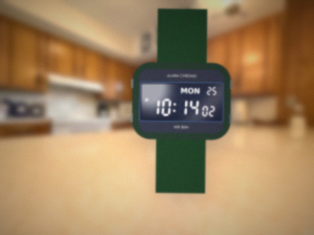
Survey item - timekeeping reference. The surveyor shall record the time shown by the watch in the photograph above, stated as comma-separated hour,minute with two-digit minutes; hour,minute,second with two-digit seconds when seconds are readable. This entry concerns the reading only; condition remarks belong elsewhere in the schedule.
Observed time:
10,14,02
